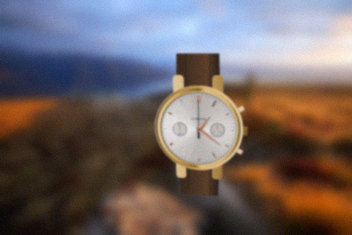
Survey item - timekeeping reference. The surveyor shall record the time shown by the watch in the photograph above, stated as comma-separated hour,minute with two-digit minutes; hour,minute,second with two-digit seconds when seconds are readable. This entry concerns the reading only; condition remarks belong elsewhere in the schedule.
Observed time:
1,21
